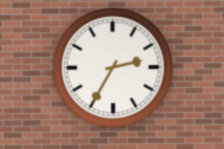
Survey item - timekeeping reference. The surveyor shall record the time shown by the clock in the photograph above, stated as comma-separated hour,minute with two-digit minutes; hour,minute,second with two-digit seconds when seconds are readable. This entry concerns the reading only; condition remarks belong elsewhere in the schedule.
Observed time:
2,35
